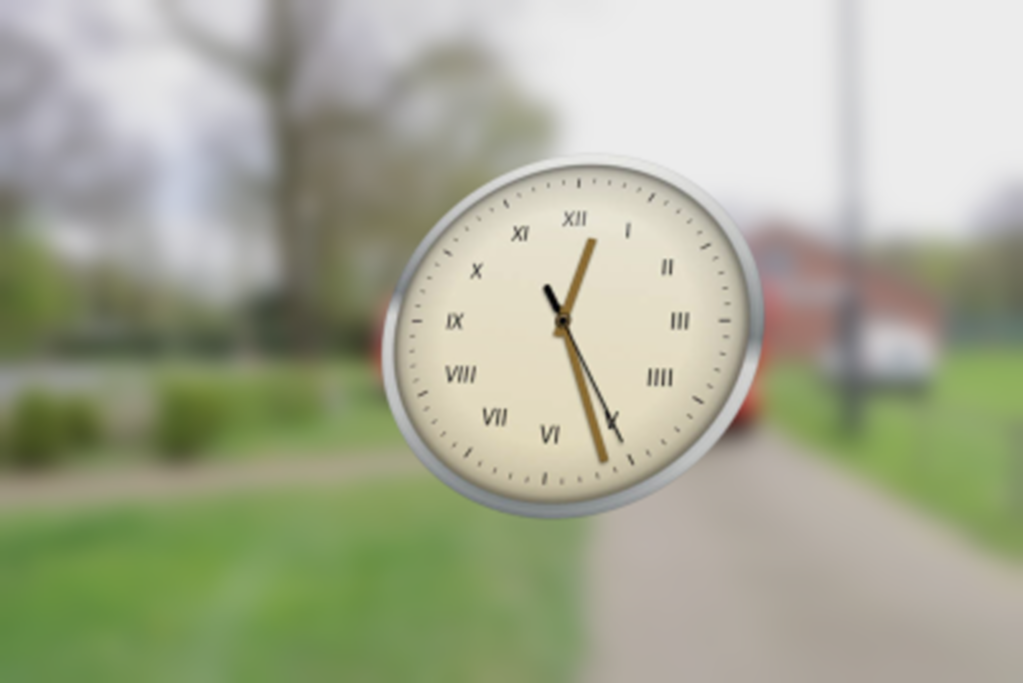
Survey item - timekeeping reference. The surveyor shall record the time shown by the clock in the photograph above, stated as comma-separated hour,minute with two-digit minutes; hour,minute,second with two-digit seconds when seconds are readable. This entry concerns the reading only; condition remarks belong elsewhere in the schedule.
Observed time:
12,26,25
